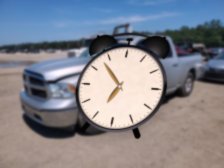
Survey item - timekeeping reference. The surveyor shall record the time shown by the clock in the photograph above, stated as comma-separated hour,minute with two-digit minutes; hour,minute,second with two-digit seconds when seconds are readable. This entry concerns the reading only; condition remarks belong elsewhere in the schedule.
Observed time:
6,53
